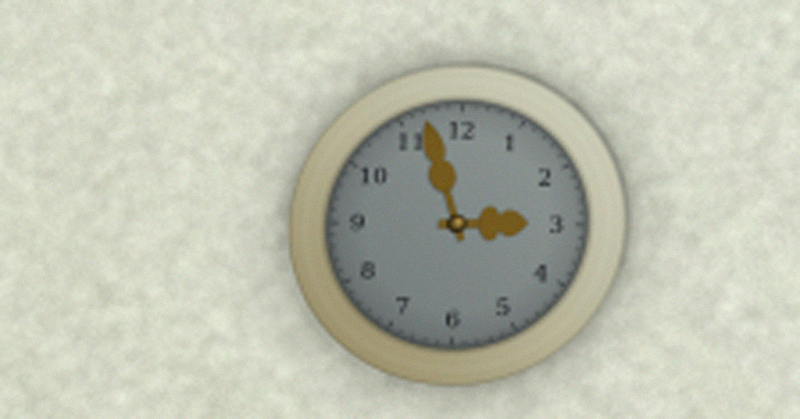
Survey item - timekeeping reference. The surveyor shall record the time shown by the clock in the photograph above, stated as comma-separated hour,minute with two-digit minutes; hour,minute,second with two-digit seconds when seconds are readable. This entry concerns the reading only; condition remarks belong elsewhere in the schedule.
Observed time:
2,57
